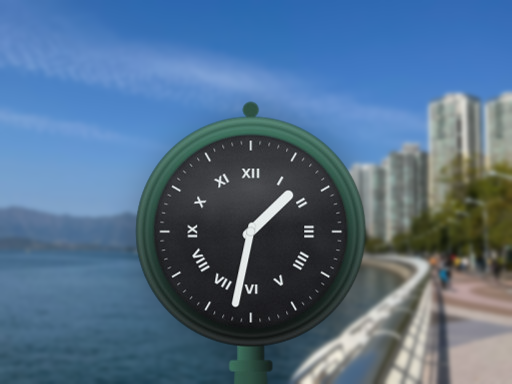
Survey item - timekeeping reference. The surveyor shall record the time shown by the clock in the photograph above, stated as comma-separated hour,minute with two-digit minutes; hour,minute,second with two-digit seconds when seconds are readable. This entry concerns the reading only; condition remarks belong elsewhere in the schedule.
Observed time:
1,32
